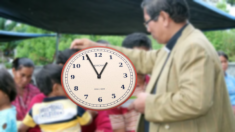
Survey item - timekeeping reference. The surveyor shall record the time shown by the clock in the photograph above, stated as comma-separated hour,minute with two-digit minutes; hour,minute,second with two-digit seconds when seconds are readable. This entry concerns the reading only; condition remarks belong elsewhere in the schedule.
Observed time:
12,56
